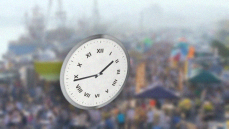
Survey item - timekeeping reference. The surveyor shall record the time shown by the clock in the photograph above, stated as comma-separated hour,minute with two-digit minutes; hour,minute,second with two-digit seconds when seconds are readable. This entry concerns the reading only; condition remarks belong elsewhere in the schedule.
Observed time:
1,44
